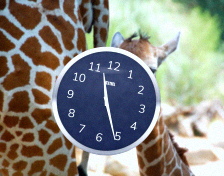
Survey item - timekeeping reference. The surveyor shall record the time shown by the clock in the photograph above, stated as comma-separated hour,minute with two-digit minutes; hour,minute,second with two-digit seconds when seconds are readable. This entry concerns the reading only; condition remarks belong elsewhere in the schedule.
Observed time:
11,26
